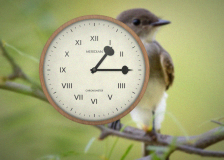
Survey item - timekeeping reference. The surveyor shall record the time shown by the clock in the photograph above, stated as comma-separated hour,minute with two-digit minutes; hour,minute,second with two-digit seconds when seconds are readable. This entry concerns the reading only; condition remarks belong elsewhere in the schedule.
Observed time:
1,15
